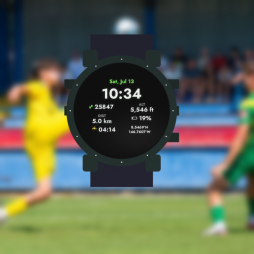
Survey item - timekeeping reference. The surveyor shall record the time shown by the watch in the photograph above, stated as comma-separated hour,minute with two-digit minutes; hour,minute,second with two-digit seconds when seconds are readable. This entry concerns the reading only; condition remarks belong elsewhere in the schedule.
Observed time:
10,34
